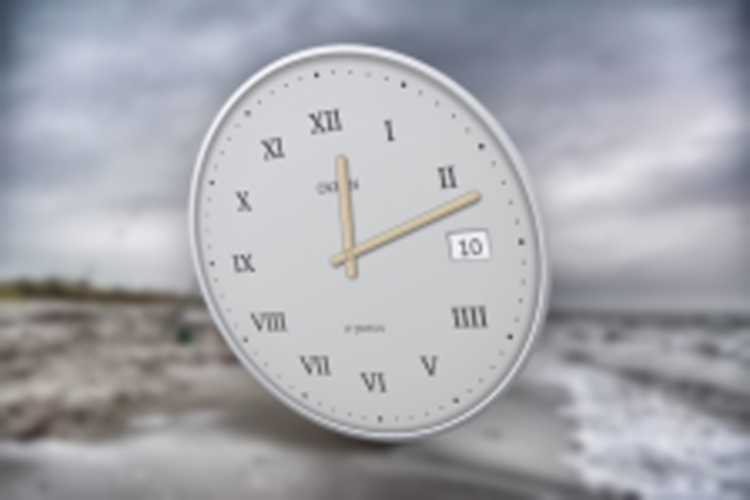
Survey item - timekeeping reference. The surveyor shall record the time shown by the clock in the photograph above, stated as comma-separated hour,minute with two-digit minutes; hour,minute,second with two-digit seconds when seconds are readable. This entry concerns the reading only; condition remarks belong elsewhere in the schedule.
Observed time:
12,12
